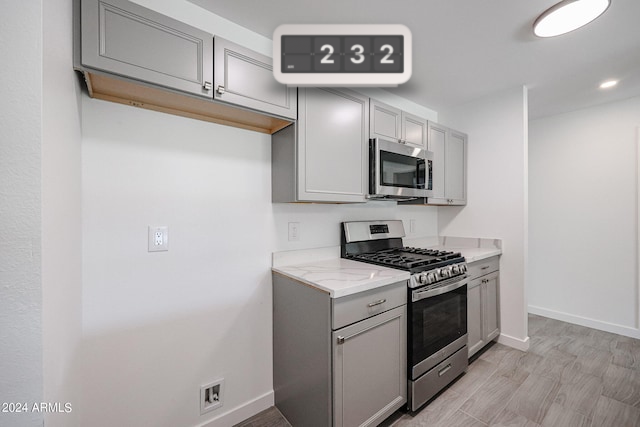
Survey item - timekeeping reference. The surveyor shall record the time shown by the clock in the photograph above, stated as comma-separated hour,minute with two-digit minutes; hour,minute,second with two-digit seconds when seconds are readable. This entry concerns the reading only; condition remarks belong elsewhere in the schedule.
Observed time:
2,32
